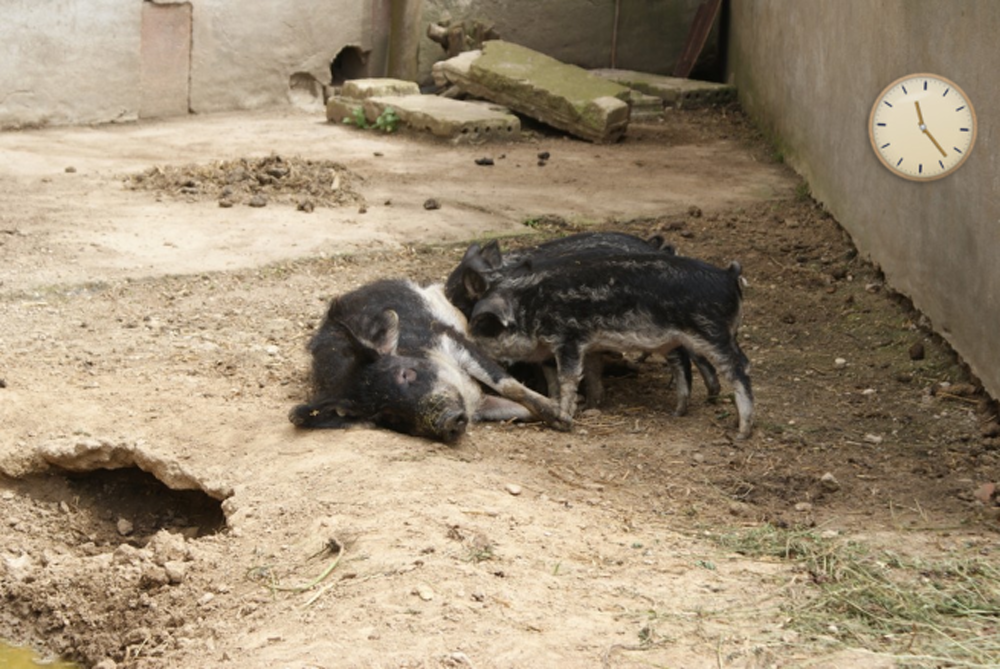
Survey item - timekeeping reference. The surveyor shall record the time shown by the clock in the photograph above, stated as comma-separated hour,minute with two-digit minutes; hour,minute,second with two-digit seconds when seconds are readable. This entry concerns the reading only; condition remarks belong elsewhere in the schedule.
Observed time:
11,23
